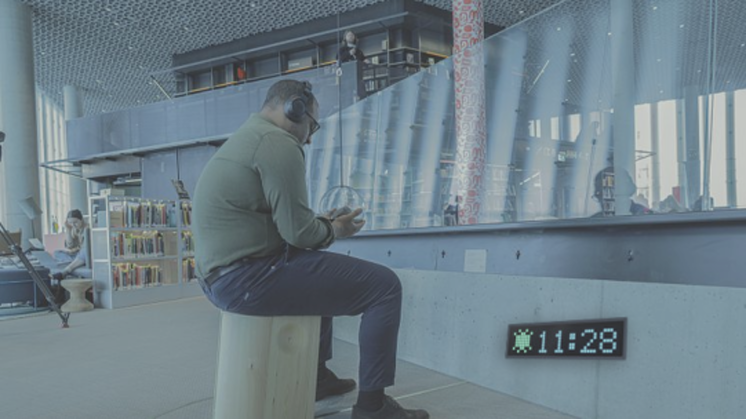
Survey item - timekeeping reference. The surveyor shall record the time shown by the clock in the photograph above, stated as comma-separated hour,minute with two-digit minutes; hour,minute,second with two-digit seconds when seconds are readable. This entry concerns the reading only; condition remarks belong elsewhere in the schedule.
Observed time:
11,28
